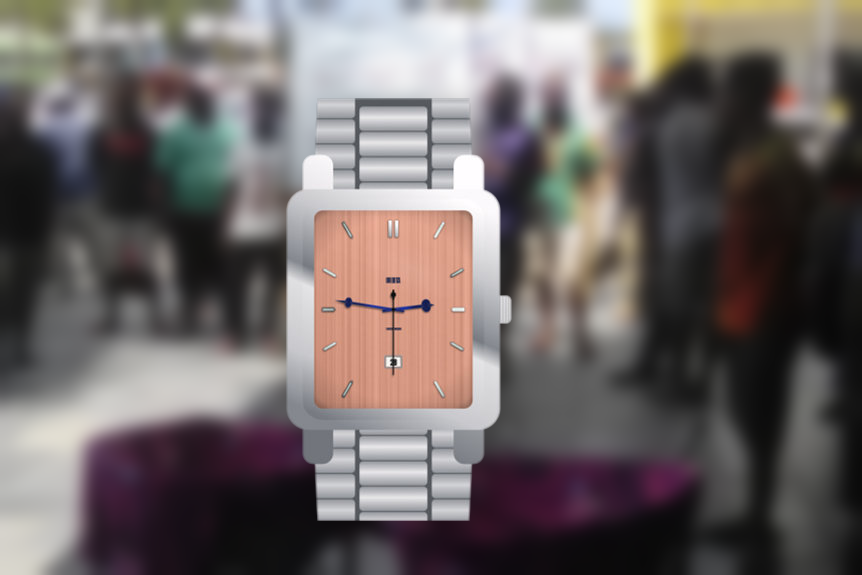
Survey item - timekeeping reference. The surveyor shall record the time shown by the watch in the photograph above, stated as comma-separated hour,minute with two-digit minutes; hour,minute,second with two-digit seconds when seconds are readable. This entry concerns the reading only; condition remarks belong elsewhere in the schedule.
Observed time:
2,46,30
